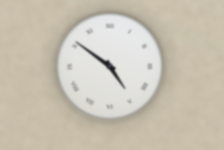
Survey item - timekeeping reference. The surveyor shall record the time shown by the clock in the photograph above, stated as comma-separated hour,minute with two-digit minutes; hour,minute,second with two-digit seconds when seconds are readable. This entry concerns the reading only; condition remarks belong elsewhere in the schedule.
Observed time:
4,51
